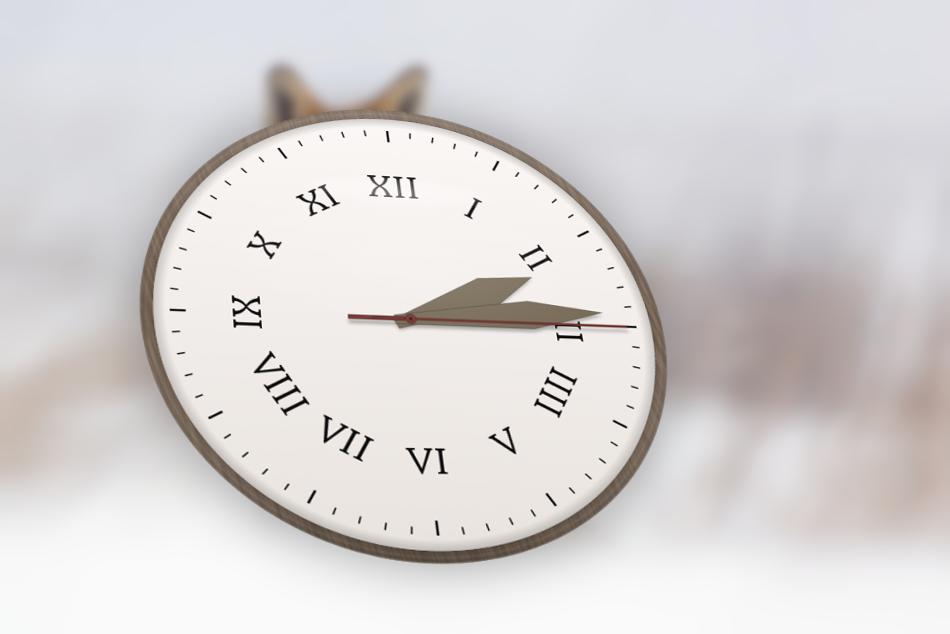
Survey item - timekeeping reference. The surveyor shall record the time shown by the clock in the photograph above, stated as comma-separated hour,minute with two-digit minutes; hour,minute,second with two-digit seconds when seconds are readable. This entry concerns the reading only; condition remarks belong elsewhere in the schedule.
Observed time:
2,14,15
